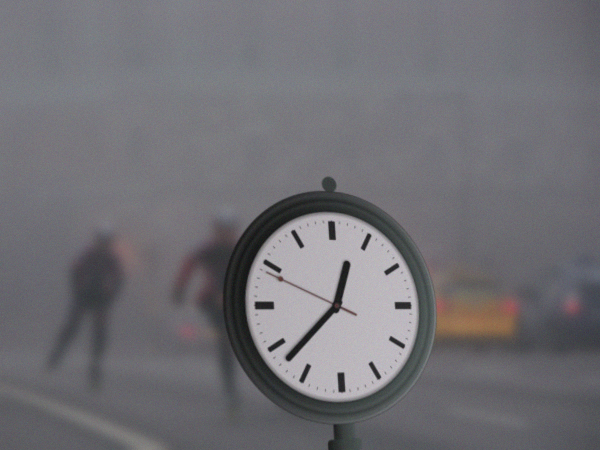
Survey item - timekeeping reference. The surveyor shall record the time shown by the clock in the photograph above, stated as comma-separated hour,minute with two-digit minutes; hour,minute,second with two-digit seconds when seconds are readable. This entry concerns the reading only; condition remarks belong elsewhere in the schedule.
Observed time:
12,37,49
